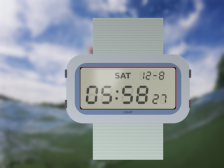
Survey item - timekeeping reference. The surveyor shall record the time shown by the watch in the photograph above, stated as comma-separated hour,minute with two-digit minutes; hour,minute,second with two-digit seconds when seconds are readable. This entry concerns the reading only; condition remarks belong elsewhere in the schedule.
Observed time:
5,58,27
